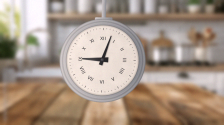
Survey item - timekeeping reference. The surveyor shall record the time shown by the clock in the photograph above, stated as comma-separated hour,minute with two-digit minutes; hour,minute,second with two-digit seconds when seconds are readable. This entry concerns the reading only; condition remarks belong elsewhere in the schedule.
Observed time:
9,03
